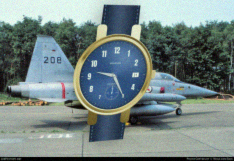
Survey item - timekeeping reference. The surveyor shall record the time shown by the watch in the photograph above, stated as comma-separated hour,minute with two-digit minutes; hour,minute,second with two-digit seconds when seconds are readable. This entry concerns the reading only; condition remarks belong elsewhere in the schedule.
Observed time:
9,25
